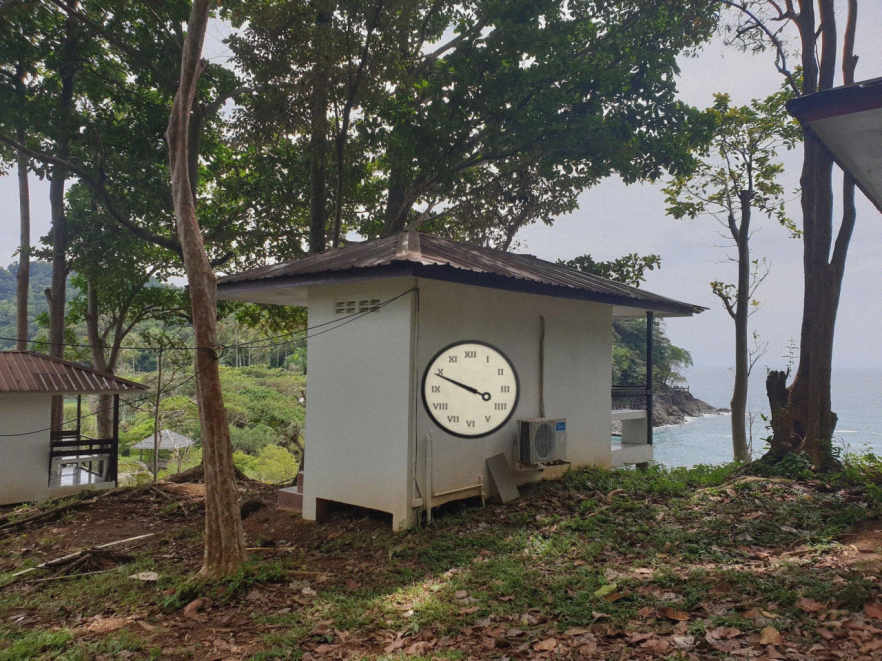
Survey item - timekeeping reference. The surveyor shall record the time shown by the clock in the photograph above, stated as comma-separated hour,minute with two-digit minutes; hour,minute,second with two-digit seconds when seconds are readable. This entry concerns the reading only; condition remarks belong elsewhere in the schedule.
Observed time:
3,49
